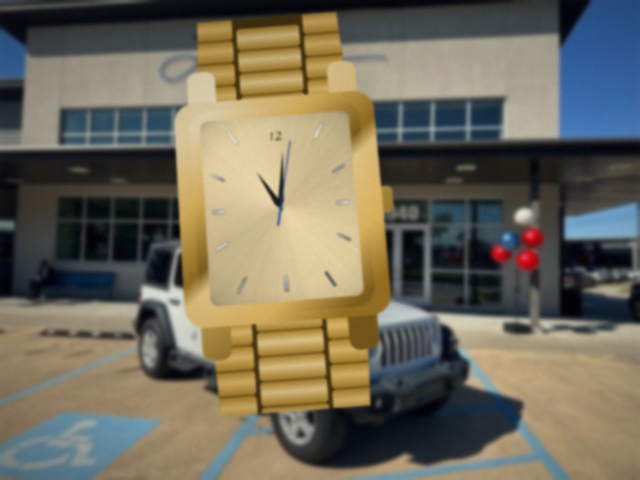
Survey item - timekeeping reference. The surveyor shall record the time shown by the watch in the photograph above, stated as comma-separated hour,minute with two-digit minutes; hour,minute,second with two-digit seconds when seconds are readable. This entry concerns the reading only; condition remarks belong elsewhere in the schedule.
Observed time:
11,01,02
